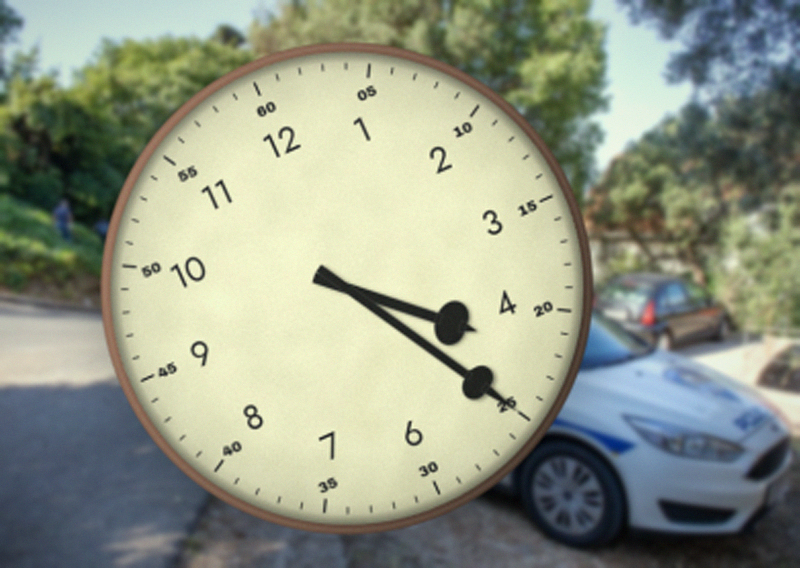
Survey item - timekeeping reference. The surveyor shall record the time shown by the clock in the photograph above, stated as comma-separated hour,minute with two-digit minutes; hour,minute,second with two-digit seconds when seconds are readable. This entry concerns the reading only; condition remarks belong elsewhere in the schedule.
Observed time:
4,25
